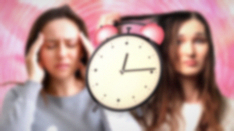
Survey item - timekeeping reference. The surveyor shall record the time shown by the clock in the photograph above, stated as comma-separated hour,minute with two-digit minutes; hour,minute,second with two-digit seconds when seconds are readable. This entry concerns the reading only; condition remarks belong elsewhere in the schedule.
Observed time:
12,14
